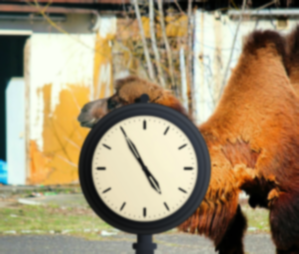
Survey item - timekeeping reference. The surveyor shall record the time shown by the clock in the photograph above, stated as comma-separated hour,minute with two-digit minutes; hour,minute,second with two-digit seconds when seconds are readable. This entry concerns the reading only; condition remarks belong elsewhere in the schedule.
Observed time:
4,55
